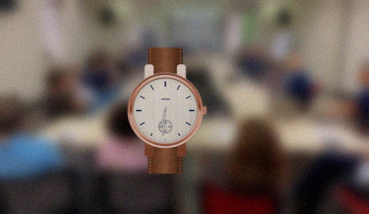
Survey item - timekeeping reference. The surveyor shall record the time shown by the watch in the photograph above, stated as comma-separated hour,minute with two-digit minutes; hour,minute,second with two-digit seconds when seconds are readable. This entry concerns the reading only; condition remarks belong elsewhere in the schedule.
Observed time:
6,31
